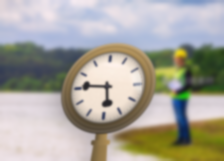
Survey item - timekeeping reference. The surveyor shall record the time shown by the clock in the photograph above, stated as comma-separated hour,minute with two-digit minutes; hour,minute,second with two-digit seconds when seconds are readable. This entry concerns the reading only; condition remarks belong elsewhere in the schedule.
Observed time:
5,46
